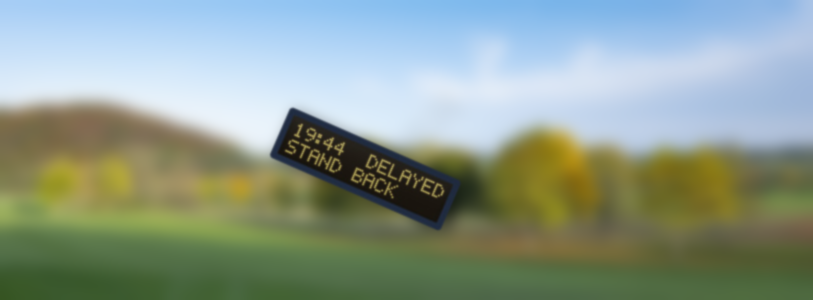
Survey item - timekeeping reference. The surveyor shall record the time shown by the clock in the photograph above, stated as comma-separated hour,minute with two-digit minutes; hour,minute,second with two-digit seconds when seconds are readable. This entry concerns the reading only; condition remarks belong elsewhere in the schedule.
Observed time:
19,44
